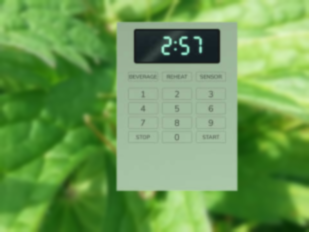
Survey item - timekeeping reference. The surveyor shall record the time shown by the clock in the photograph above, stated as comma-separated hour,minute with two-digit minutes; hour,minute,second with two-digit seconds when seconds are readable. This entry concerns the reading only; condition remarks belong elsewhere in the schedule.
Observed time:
2,57
